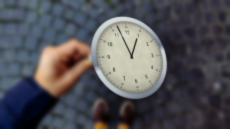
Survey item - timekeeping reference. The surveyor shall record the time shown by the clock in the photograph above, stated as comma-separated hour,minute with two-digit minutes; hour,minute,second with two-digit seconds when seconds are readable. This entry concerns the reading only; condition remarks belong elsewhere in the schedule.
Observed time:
12,57
